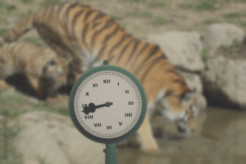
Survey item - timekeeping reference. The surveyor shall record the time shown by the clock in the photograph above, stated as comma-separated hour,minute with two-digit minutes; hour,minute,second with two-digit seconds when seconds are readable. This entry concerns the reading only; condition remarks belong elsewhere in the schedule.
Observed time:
8,43
